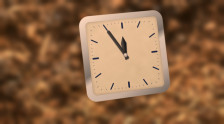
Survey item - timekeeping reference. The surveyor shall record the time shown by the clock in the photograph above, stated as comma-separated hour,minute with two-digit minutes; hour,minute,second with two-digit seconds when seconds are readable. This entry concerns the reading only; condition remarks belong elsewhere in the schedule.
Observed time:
11,55
